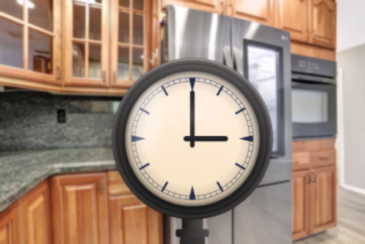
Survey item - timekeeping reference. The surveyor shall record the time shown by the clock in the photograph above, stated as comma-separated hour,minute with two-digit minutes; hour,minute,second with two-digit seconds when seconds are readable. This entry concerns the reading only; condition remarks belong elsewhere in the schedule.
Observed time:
3,00
